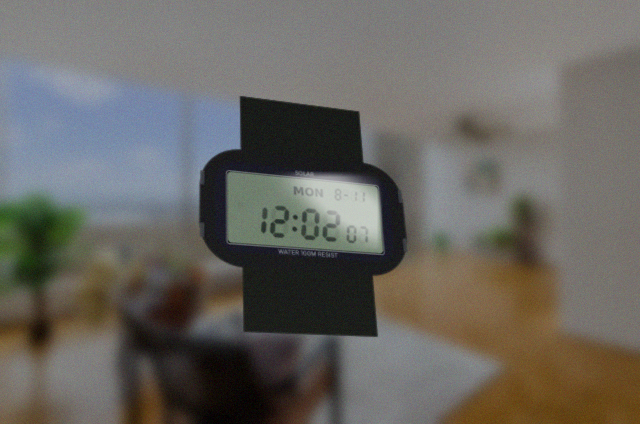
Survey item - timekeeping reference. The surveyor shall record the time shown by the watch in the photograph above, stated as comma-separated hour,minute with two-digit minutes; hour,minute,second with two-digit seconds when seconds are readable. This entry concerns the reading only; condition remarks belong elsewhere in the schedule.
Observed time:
12,02,07
